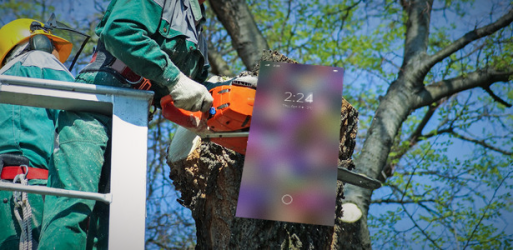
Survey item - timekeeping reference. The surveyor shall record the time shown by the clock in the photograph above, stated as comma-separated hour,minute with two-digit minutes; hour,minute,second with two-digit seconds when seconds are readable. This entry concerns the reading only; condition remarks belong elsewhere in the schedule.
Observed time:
2,24
